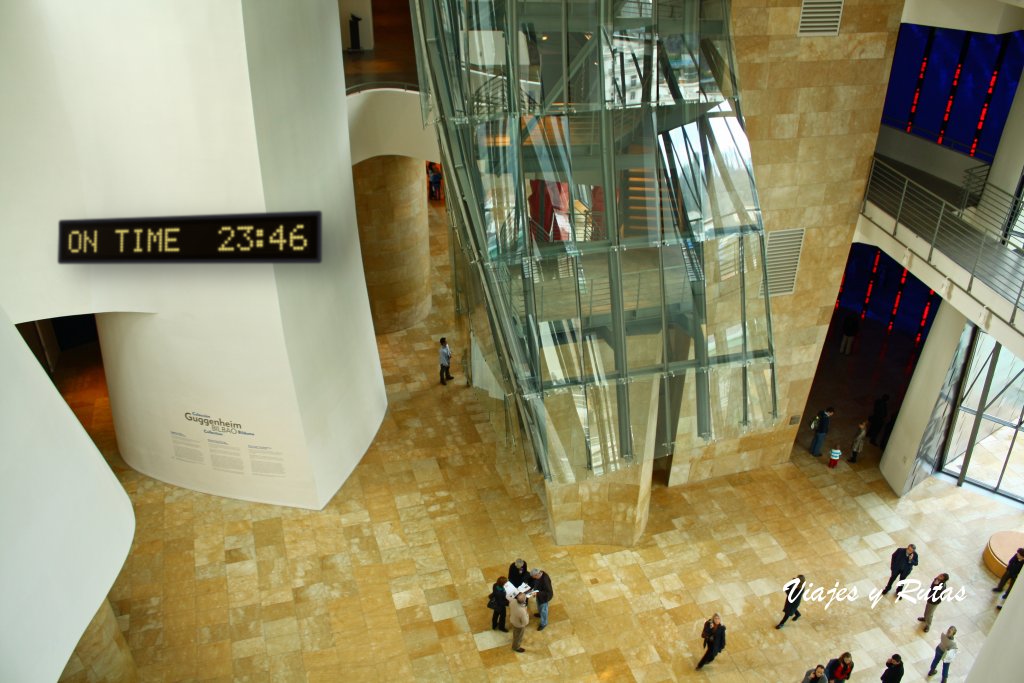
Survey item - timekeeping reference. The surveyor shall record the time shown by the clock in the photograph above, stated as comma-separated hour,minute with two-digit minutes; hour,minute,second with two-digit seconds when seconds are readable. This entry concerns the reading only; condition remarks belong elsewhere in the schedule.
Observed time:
23,46
